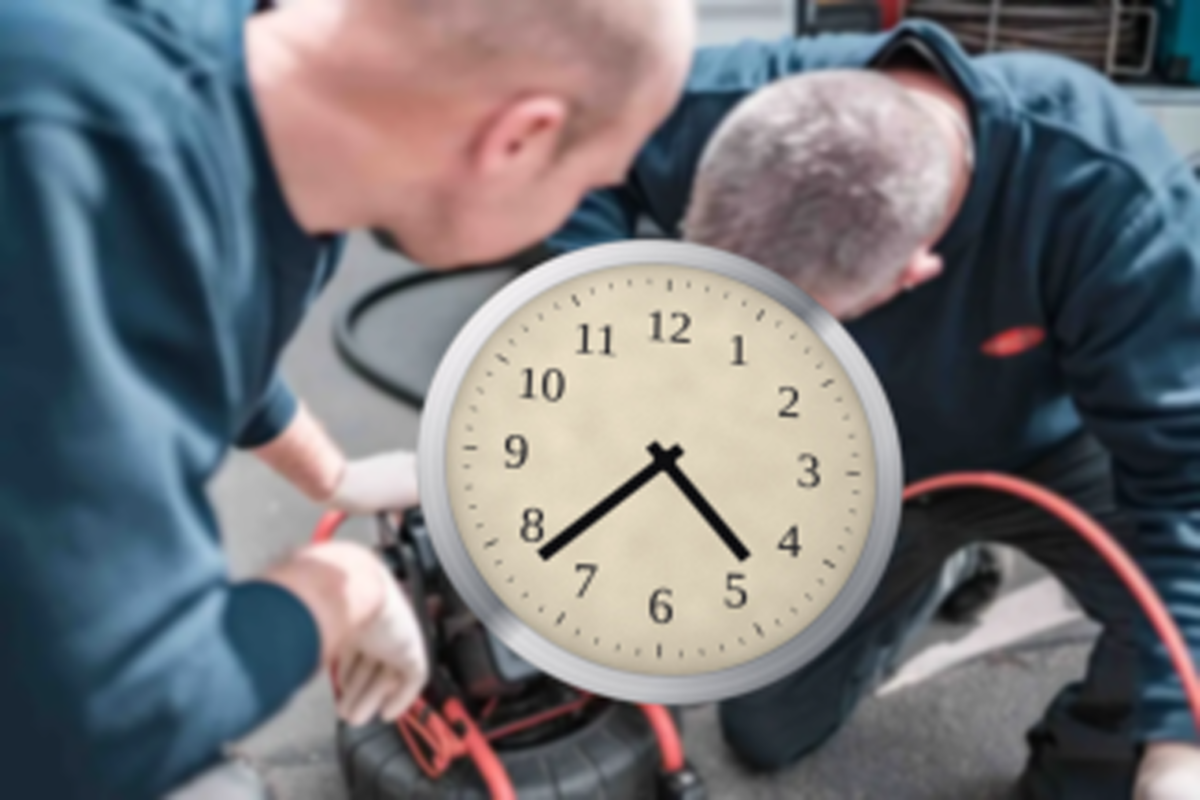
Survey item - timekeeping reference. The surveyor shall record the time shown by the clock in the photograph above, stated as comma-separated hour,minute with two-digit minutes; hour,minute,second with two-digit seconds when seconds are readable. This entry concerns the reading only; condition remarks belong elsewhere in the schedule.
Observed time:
4,38
